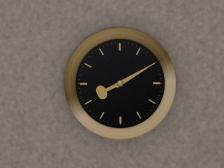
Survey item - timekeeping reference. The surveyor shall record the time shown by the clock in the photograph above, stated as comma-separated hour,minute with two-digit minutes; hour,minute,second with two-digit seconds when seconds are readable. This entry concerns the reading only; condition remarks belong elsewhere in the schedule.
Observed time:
8,10
